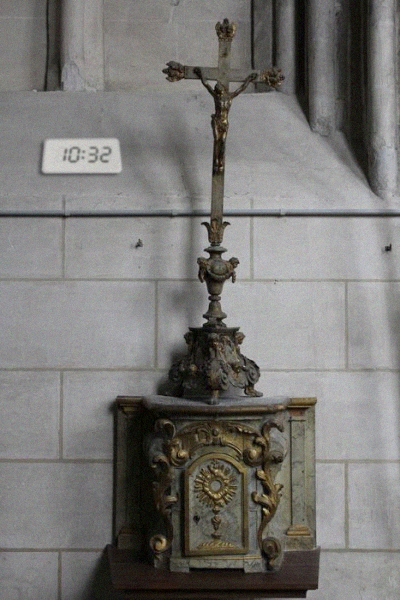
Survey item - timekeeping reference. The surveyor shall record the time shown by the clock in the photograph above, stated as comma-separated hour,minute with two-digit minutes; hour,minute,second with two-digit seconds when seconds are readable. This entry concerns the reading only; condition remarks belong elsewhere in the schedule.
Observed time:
10,32
